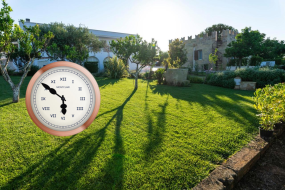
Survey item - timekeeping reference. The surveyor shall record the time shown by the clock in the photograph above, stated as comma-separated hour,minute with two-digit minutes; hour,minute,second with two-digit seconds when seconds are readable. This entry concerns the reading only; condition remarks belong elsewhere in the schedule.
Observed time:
5,51
